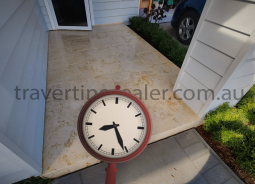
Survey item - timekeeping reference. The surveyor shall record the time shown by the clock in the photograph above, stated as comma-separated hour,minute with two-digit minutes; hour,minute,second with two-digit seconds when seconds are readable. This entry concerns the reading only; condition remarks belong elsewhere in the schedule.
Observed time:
8,26
